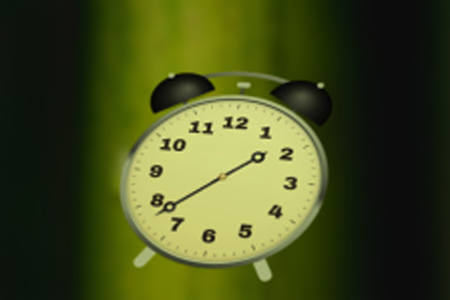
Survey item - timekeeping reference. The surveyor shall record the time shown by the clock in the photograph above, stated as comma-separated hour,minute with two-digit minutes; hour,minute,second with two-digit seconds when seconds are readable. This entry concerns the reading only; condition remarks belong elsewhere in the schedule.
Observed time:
1,38
